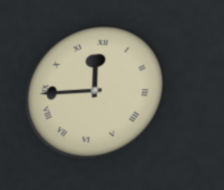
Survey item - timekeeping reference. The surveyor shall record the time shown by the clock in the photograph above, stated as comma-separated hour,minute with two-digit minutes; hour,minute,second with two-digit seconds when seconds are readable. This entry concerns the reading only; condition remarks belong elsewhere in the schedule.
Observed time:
11,44
